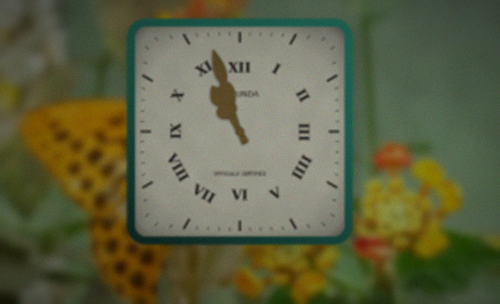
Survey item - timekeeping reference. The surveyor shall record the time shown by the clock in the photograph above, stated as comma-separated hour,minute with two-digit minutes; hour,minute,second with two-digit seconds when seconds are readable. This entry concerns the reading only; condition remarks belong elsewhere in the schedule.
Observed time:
10,57
